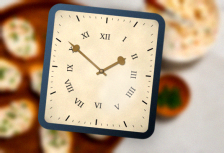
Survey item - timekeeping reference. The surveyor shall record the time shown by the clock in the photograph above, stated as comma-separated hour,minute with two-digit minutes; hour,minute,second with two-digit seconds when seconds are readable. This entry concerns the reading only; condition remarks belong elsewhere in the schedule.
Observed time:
1,51
